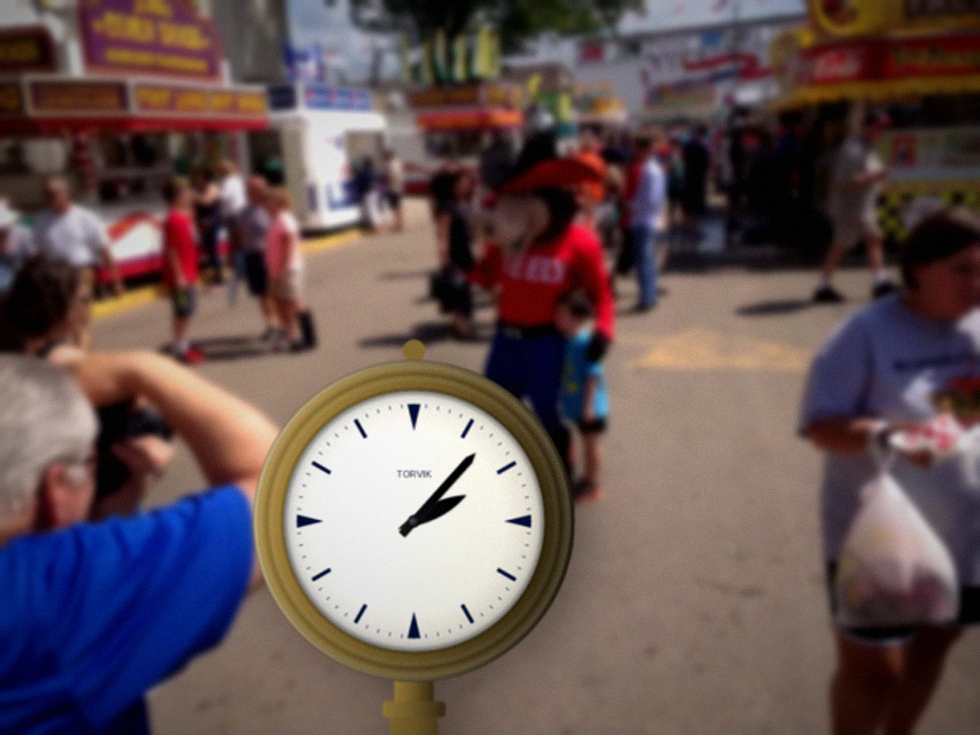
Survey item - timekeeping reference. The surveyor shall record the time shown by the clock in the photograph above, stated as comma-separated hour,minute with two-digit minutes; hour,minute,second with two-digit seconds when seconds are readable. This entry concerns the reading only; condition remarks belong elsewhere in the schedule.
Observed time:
2,07
